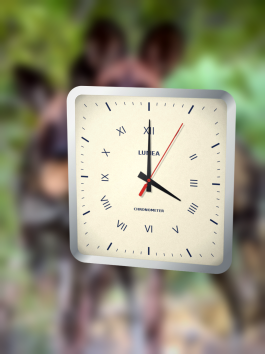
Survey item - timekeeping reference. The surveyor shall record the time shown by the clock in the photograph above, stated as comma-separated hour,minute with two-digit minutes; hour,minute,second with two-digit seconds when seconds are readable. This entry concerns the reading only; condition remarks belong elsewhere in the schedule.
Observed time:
4,00,05
